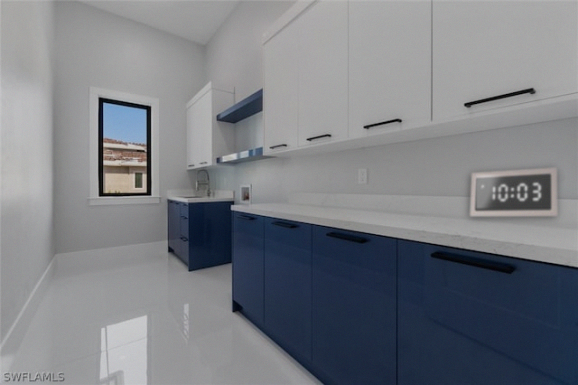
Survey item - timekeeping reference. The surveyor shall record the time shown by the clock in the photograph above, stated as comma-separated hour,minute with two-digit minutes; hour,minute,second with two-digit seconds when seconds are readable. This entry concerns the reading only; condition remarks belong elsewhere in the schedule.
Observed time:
10,03
